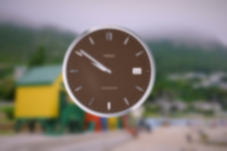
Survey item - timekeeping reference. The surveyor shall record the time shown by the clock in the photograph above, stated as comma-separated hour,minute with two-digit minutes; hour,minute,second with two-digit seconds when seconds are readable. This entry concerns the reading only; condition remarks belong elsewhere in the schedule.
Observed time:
9,51
